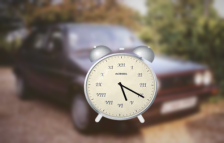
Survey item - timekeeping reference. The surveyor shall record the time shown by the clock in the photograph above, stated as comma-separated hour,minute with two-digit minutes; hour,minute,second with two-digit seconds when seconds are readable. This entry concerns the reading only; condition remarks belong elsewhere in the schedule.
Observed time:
5,20
